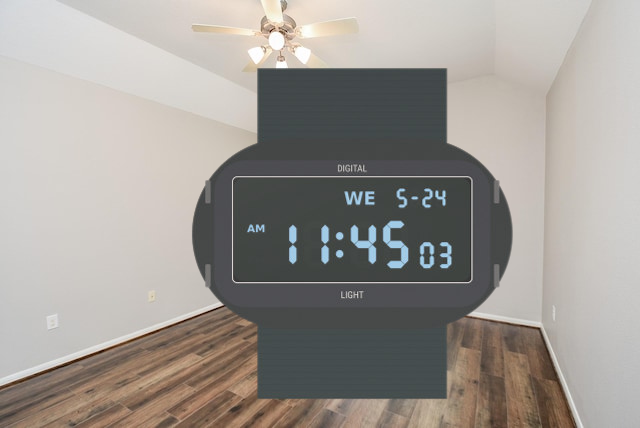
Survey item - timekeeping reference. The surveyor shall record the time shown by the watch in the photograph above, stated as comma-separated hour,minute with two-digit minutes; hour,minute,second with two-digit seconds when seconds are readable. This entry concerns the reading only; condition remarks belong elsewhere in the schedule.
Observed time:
11,45,03
